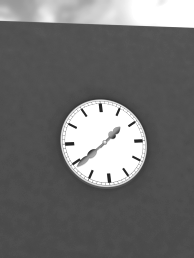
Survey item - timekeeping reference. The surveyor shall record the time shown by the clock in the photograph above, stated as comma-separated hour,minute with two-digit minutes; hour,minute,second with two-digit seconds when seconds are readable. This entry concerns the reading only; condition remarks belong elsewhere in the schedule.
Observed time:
1,39
